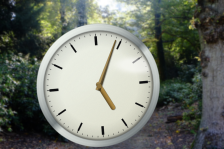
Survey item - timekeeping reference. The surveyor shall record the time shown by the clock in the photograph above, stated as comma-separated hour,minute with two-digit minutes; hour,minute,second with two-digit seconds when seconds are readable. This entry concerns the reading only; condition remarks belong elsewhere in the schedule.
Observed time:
5,04
